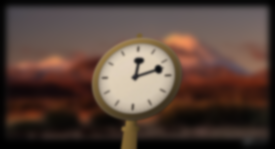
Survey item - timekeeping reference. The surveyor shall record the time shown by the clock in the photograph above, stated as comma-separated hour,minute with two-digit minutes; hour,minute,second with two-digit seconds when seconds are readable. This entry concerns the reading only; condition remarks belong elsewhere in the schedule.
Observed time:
12,12
